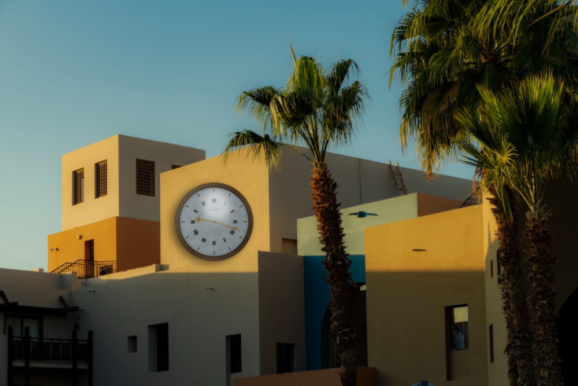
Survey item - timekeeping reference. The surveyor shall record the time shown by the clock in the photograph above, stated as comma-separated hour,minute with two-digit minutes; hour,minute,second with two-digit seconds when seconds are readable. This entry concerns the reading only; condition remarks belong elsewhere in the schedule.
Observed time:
9,18
